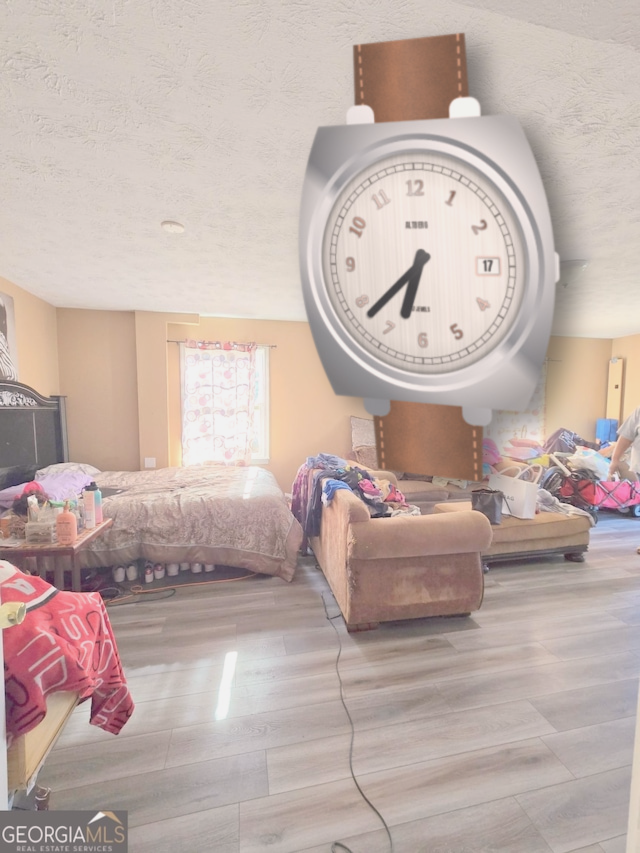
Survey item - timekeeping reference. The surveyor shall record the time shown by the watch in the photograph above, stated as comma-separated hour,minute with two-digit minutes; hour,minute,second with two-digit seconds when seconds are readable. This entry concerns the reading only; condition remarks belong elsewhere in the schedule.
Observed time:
6,38
